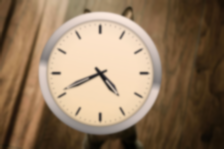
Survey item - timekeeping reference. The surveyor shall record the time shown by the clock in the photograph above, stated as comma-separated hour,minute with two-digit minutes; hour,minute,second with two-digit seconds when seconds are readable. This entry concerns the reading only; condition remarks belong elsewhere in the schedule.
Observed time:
4,41
